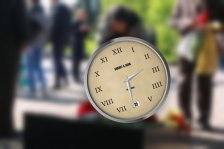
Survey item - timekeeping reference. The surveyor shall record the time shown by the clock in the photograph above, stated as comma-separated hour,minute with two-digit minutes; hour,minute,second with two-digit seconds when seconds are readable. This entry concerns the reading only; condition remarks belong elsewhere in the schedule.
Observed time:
2,31
